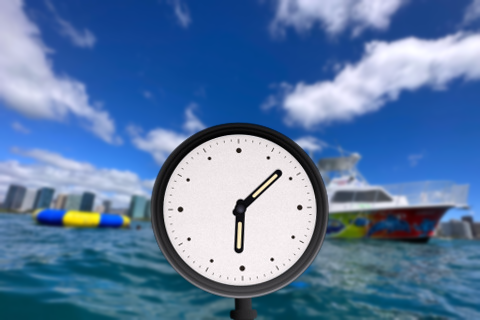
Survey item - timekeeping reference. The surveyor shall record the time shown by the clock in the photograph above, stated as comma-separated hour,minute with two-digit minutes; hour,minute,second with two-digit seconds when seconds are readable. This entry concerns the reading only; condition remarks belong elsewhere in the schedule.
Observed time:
6,08
